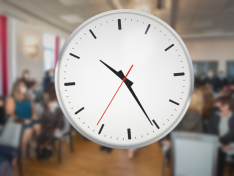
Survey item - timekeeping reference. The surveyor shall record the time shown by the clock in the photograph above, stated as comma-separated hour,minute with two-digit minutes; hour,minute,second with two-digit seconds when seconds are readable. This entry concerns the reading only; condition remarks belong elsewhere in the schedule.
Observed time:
10,25,36
